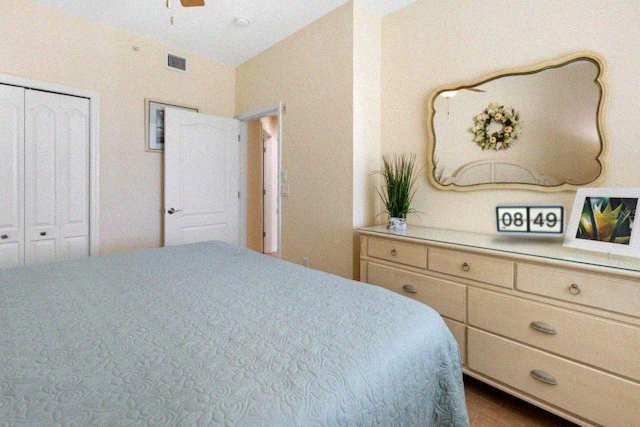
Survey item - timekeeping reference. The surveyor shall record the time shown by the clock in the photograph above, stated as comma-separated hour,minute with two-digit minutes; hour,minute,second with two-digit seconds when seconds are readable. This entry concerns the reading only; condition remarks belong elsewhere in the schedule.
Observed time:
8,49
